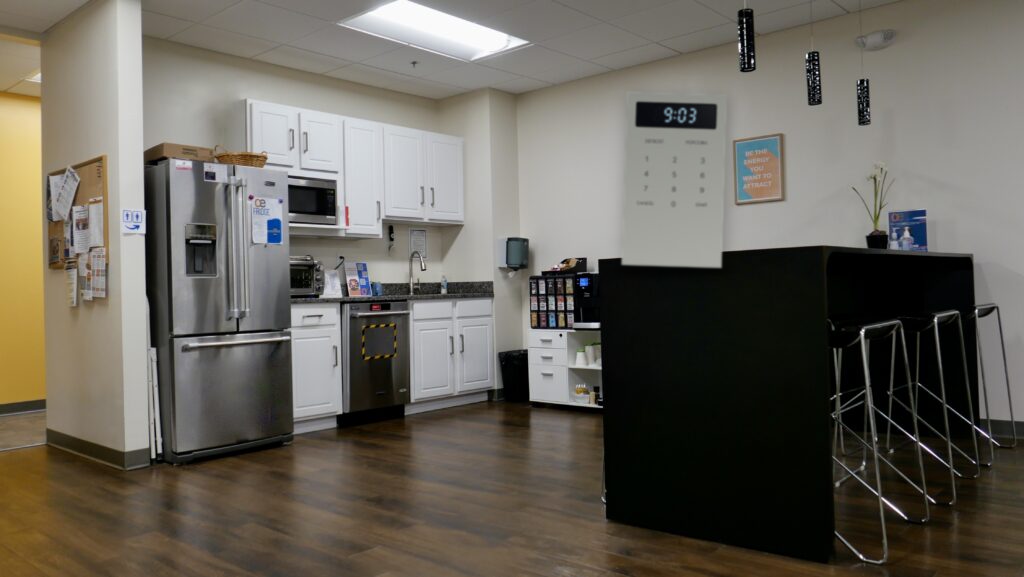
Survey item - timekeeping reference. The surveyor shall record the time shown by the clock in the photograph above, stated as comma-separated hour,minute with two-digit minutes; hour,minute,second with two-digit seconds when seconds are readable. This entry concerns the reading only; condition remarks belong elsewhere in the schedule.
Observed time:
9,03
